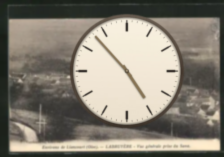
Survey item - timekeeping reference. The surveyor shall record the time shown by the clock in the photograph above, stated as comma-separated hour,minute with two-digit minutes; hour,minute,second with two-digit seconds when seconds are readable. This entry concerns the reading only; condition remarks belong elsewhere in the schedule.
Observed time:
4,53
